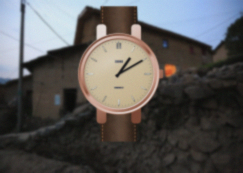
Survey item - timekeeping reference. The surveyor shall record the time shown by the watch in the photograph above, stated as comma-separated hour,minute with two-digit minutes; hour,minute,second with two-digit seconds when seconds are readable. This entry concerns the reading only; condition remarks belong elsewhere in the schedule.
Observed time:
1,10
